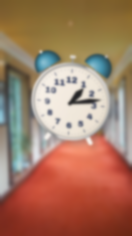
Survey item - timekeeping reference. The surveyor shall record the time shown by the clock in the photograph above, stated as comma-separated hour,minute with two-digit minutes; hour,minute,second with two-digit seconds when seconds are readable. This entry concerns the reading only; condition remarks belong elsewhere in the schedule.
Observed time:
1,13
